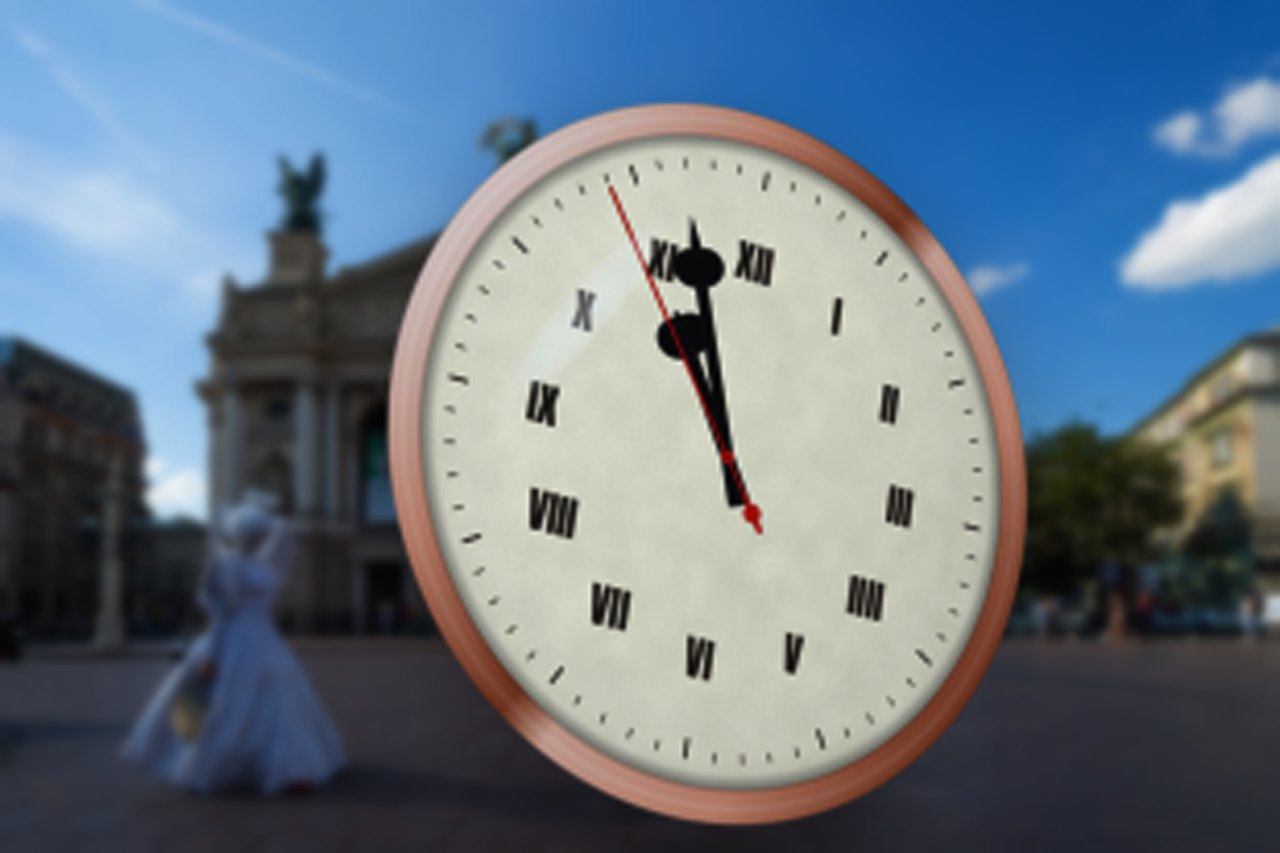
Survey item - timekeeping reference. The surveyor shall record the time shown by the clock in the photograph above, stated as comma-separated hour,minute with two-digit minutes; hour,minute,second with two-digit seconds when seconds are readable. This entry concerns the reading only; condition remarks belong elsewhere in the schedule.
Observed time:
10,56,54
